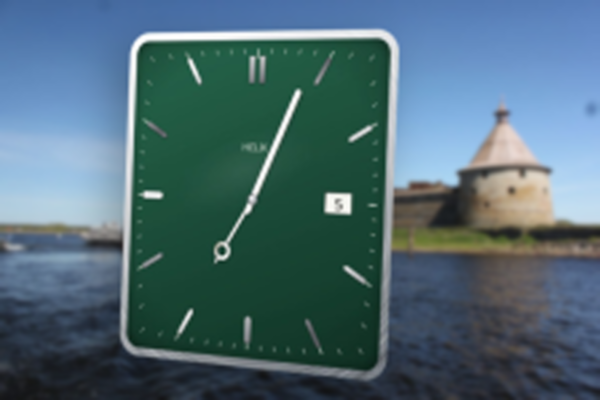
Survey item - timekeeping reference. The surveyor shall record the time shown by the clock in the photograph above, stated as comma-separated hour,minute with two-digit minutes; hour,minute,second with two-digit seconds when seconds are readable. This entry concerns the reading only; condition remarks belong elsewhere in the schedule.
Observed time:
7,04
